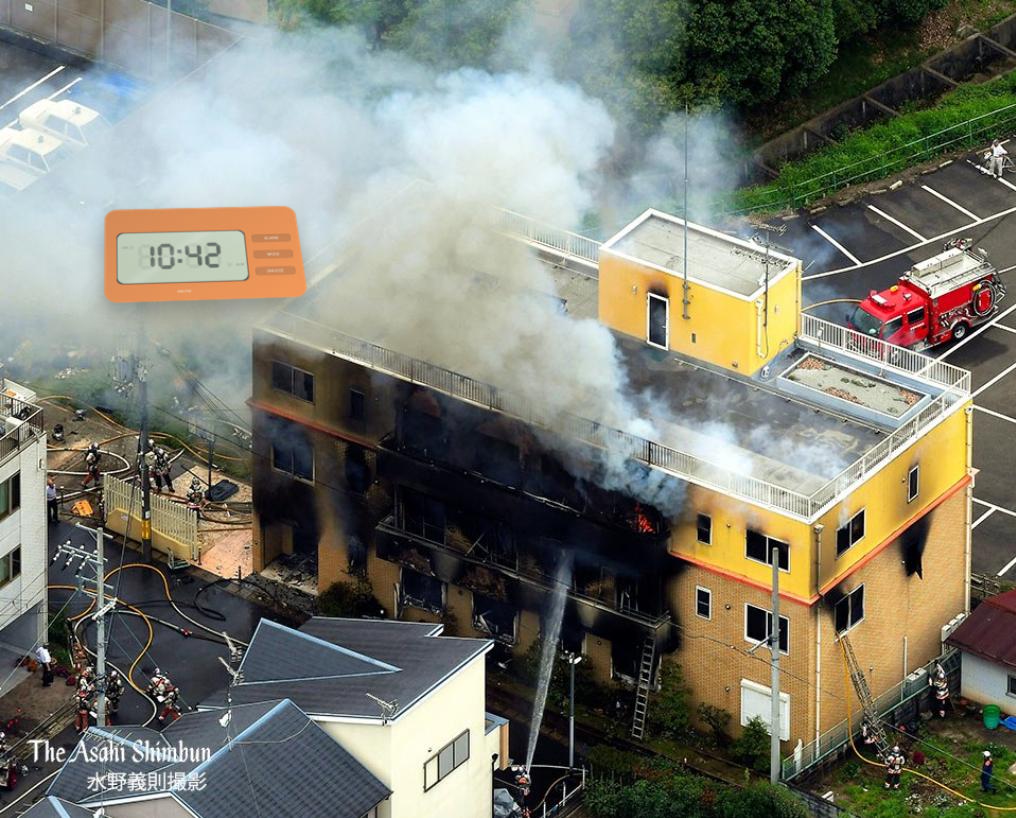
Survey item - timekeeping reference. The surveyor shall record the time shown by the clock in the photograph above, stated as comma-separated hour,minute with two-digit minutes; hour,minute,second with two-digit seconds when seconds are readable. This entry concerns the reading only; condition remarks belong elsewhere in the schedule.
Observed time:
10,42
